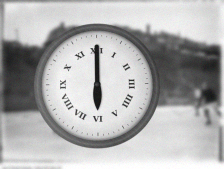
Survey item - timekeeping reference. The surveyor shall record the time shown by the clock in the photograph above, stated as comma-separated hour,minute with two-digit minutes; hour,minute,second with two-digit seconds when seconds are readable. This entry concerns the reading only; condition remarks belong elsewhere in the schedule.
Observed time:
6,00
